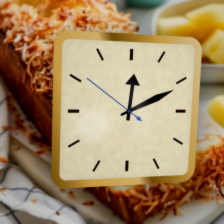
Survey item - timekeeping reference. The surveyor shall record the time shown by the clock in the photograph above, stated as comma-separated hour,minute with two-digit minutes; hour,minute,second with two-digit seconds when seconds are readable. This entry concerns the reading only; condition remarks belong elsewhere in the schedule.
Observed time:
12,10,51
